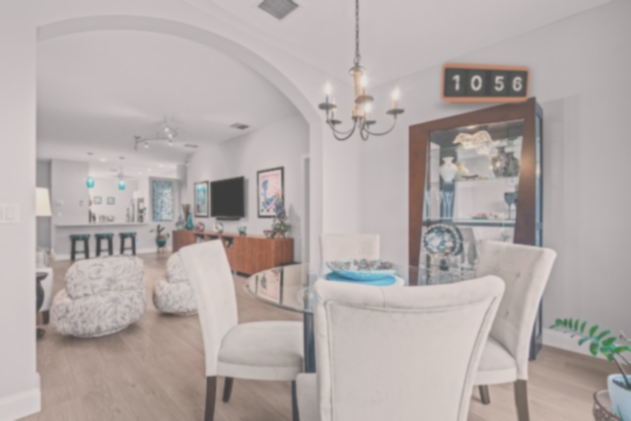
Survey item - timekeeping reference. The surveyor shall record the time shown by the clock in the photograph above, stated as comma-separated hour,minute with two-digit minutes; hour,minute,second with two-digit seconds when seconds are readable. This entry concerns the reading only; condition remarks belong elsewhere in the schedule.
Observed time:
10,56
